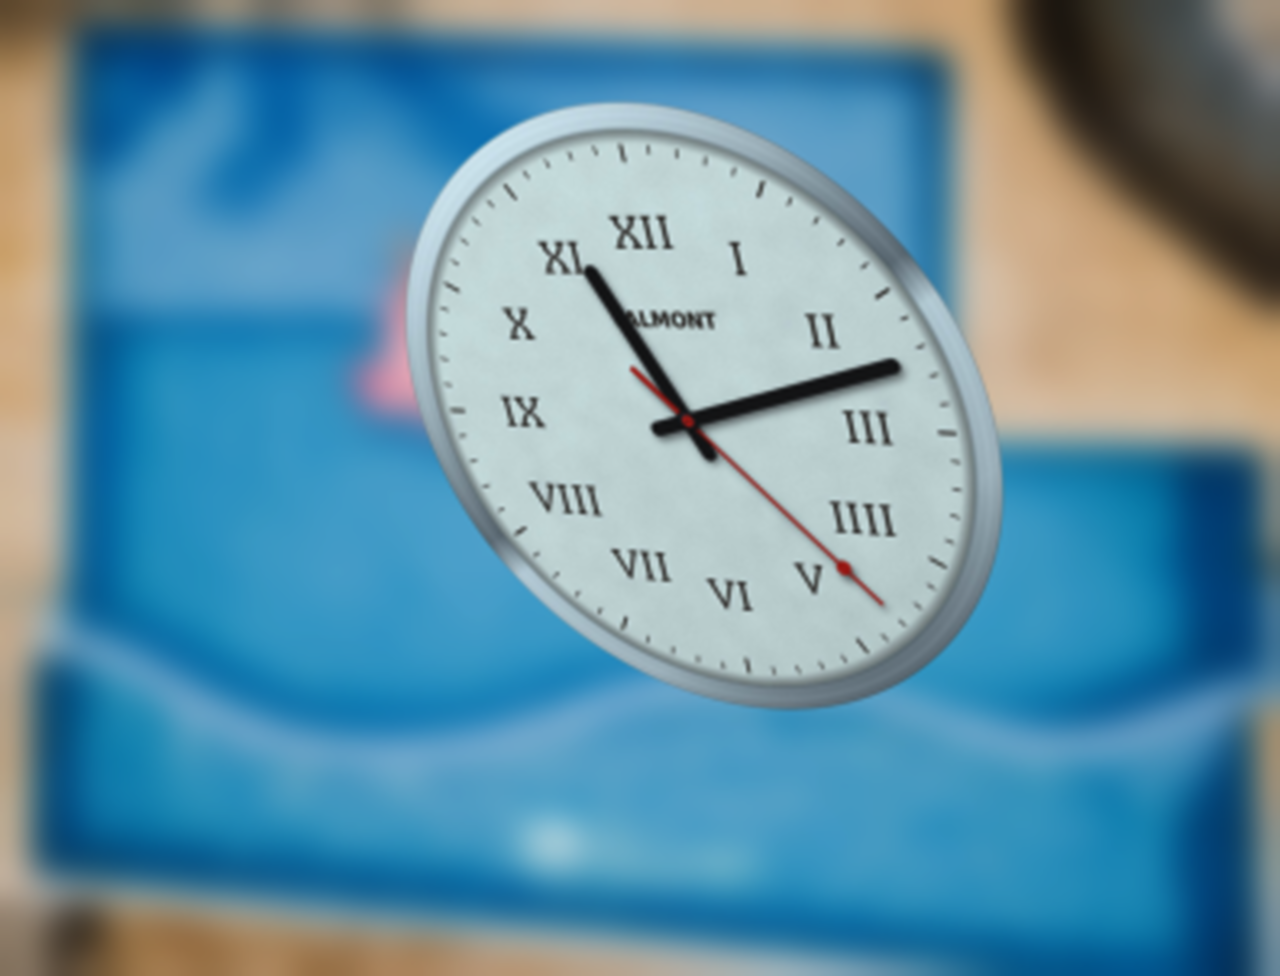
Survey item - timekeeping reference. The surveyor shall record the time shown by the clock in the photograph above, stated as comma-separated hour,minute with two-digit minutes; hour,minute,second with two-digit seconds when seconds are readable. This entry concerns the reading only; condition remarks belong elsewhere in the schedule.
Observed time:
11,12,23
